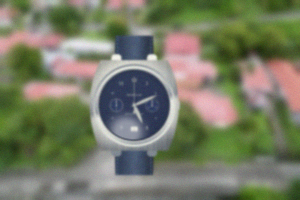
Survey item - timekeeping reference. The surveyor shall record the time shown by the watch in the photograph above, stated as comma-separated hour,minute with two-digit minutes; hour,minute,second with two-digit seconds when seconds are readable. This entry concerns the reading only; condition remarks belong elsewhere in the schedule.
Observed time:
5,11
